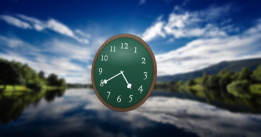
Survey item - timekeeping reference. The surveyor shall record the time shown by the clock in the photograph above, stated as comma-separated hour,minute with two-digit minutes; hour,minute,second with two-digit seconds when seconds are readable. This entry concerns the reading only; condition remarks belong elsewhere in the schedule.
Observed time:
4,40
